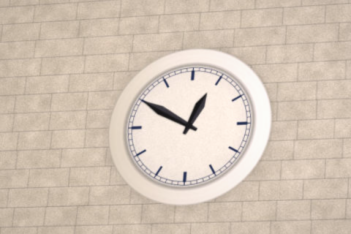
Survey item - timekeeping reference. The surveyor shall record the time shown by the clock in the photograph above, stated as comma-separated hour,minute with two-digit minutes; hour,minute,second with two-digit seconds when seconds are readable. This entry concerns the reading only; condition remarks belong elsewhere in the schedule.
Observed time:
12,50
